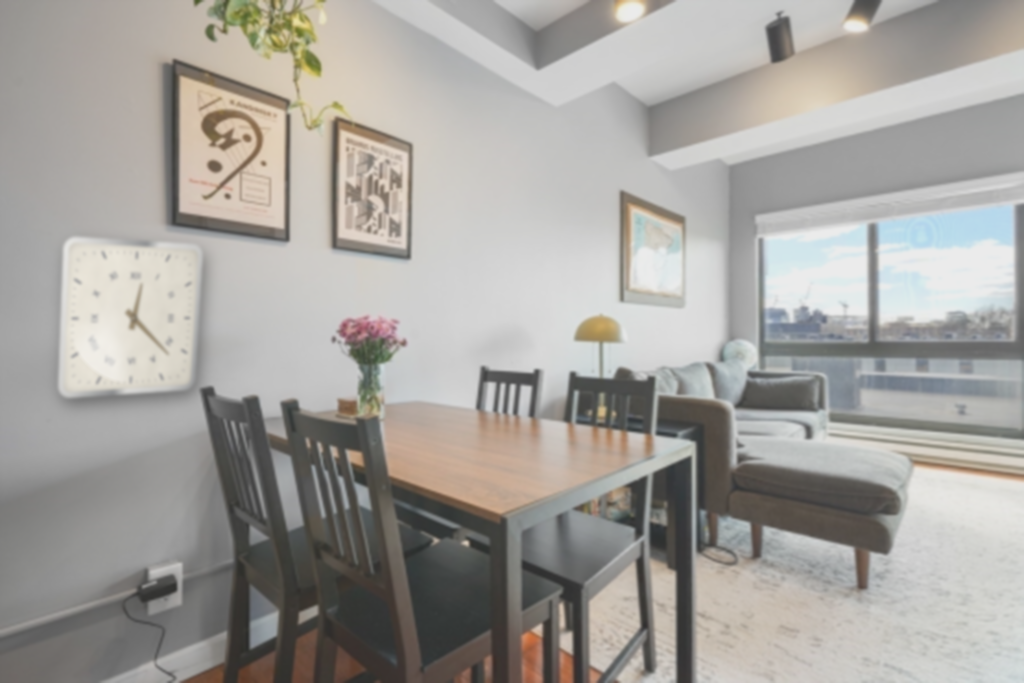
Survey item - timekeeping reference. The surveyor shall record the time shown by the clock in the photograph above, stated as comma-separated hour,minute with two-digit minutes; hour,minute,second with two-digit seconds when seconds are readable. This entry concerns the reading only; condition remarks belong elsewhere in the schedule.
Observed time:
12,22
